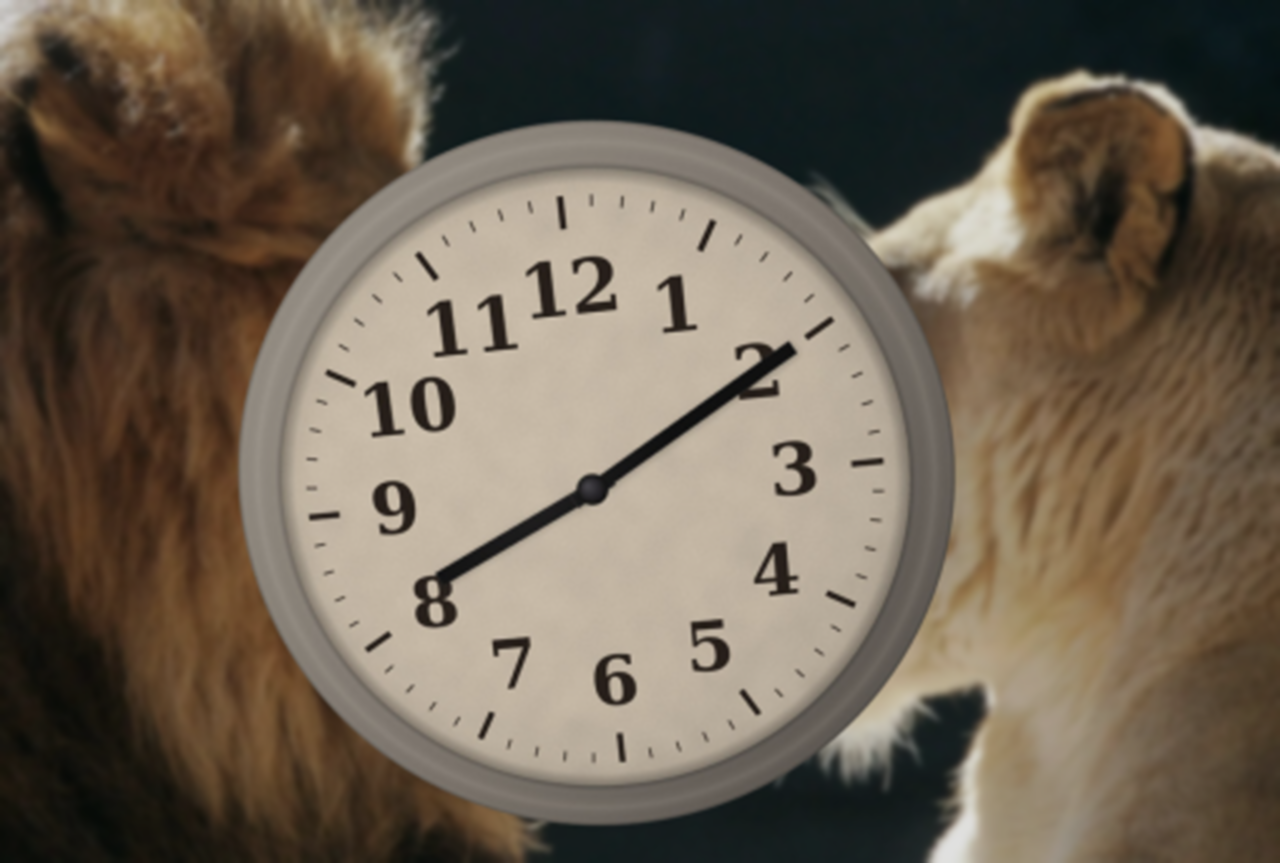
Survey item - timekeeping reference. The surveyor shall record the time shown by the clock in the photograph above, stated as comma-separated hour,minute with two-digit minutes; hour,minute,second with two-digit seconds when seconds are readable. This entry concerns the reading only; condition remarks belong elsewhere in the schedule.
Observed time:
8,10
